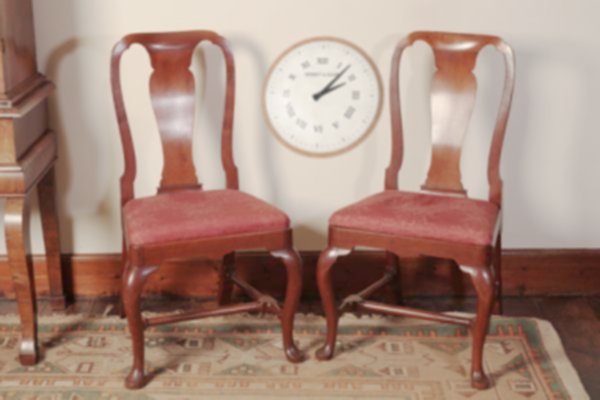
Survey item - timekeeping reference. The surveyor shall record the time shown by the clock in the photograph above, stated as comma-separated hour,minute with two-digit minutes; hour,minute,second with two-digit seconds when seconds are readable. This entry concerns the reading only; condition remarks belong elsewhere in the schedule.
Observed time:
2,07
